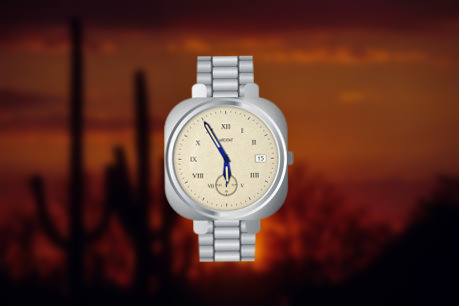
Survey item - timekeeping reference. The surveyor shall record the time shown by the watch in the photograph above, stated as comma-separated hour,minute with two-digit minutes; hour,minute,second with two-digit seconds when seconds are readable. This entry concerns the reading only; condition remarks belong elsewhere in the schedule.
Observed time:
5,55
